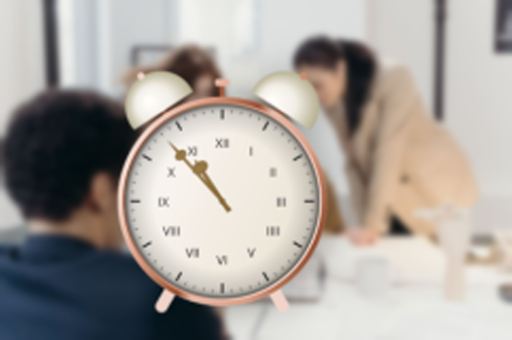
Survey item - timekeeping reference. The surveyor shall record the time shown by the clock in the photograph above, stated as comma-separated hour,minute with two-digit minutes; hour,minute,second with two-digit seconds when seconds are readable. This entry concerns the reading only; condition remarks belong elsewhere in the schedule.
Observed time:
10,53
